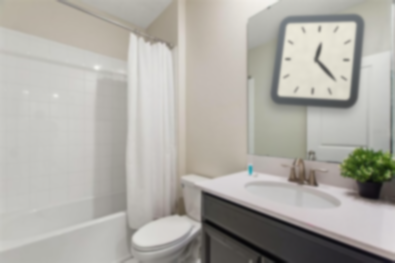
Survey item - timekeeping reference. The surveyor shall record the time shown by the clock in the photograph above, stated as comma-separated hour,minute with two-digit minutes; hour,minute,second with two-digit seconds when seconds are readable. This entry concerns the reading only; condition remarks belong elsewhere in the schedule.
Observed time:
12,22
